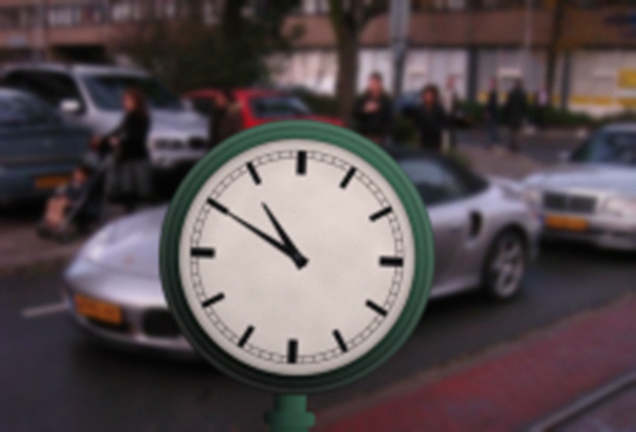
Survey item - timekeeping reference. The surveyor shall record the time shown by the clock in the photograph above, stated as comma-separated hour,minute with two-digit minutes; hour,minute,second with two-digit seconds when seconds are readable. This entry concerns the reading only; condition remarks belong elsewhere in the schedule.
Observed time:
10,50
